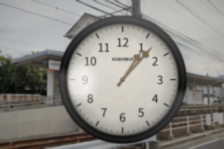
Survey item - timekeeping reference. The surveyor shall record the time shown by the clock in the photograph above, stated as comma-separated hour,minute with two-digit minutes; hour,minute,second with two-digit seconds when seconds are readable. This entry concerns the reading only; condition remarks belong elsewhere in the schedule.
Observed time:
1,07
